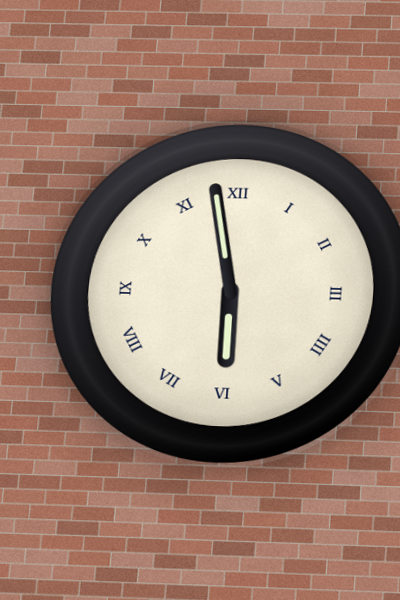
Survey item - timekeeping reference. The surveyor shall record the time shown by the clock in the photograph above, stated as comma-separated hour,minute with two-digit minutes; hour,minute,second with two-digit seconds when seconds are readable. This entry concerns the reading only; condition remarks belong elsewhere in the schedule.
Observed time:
5,58
